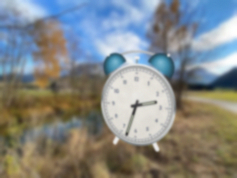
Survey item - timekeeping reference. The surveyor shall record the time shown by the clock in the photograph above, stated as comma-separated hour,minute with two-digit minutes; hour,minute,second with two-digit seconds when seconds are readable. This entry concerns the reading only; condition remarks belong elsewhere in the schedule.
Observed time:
2,33
